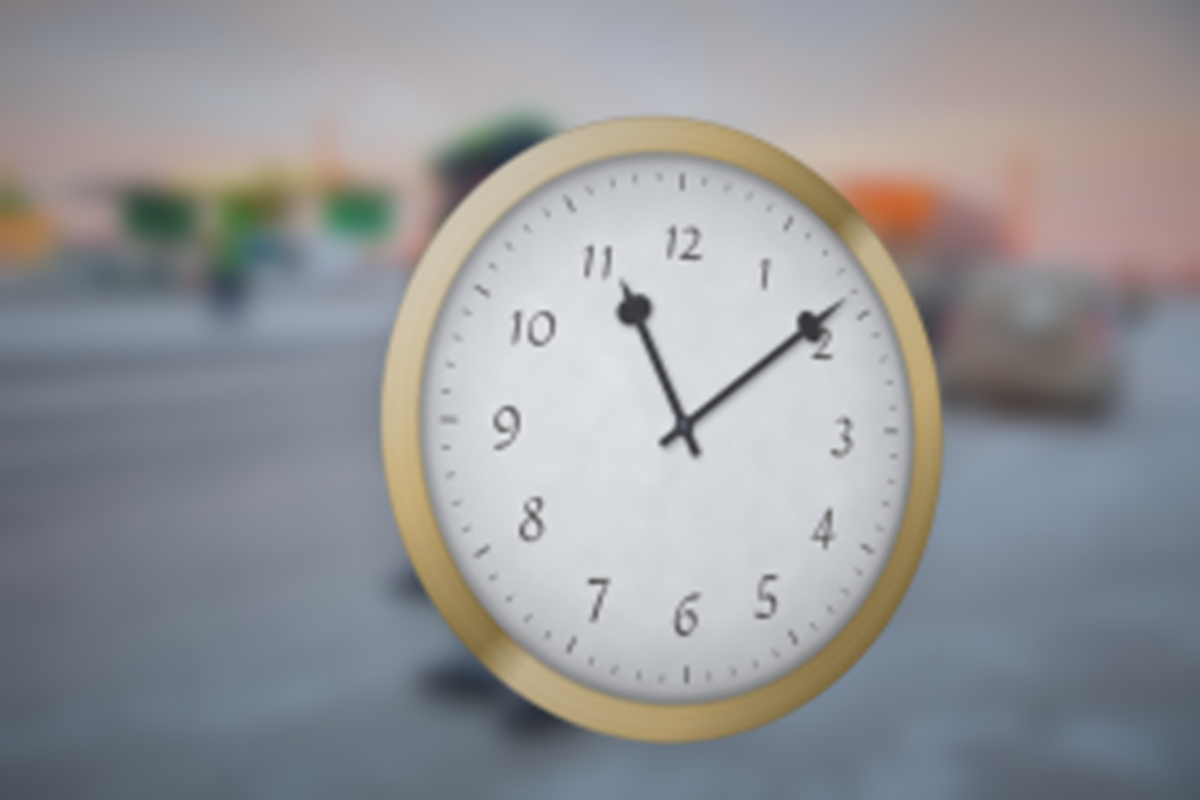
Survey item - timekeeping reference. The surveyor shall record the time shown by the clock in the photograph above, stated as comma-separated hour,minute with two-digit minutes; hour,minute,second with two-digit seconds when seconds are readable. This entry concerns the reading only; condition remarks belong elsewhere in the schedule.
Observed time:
11,09
